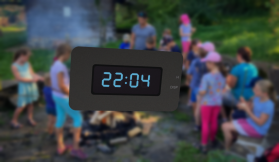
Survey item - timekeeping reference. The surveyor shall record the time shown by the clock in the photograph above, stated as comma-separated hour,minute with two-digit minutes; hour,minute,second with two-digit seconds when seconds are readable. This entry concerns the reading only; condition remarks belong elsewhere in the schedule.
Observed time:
22,04
